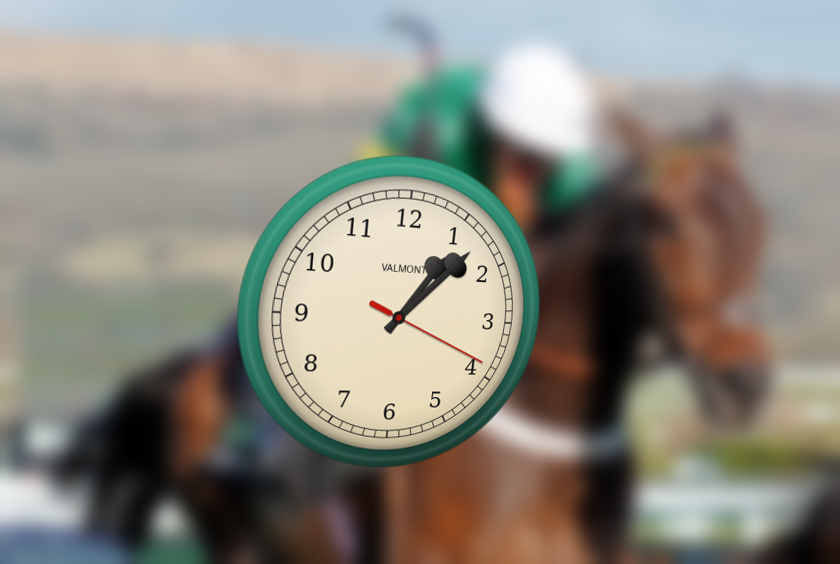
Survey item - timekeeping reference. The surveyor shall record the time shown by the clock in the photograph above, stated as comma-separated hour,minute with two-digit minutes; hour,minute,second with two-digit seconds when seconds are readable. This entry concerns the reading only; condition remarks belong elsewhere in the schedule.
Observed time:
1,07,19
